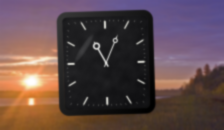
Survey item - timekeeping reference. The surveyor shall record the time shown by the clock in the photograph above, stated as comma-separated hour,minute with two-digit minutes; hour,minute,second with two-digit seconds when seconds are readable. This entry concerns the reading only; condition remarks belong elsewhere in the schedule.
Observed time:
11,04
